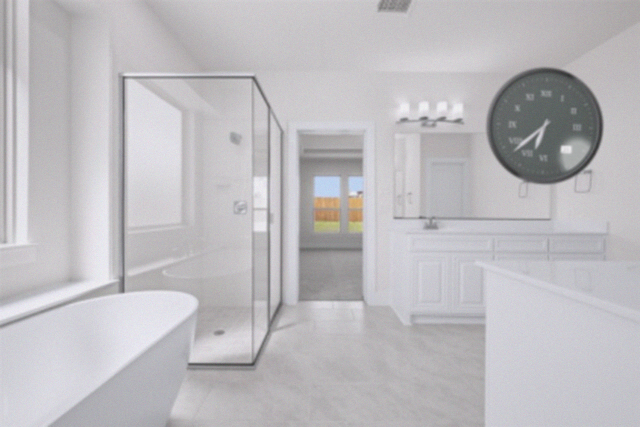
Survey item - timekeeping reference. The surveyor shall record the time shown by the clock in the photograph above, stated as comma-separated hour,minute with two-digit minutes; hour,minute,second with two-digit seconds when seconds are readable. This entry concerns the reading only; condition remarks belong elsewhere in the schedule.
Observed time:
6,38
